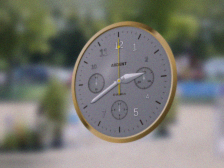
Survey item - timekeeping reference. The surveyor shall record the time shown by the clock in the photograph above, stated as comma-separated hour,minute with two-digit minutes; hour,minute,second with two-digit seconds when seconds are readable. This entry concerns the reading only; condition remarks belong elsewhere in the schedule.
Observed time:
2,40
